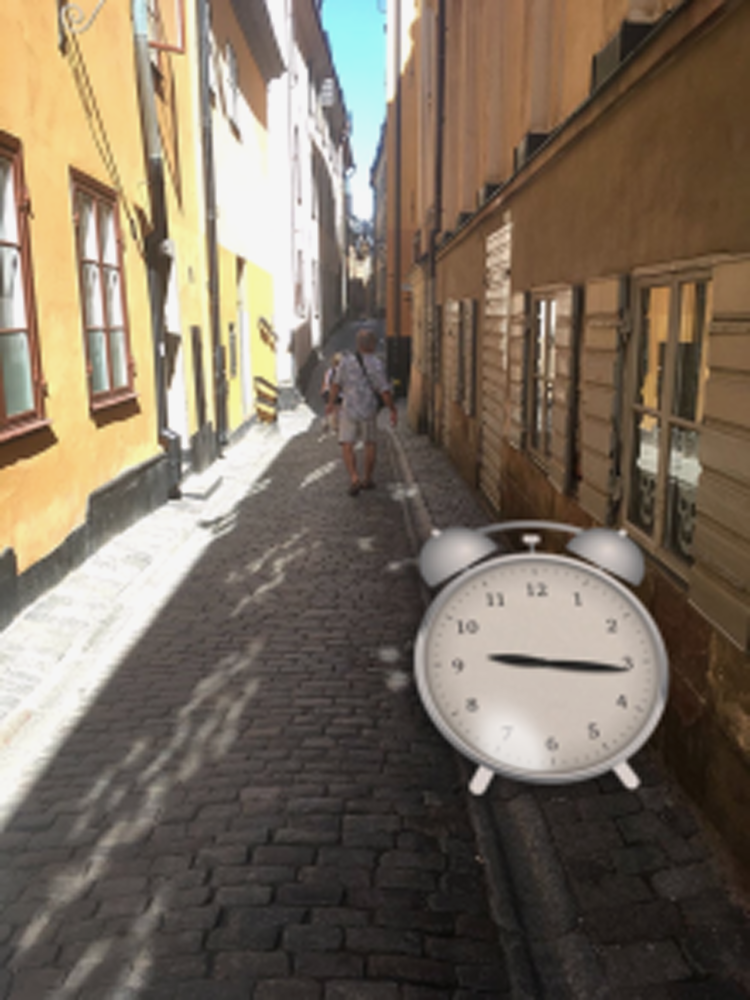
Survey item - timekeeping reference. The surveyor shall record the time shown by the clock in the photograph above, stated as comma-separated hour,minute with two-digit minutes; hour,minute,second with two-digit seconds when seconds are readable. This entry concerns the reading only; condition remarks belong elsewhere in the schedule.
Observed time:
9,16
